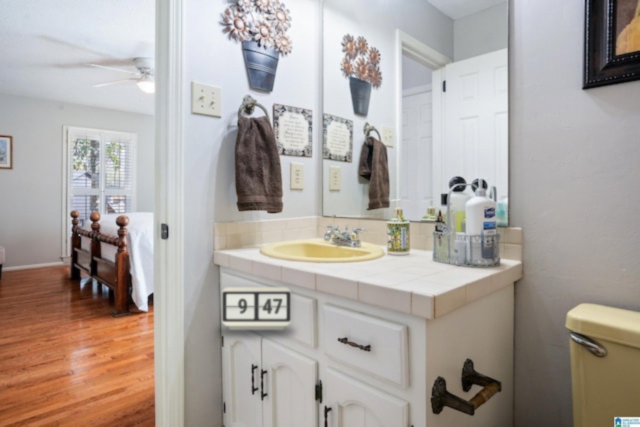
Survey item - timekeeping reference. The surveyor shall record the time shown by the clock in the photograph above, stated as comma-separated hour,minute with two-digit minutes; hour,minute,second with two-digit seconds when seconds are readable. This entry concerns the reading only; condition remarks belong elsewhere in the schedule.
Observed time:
9,47
